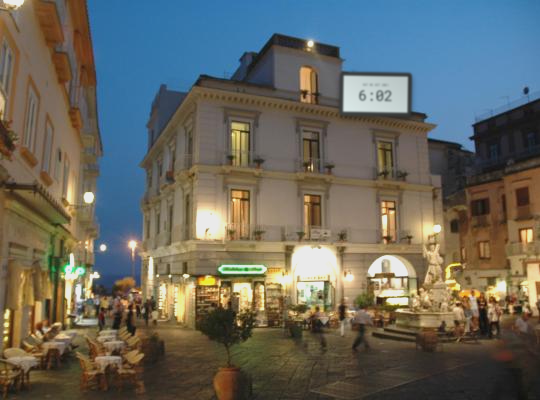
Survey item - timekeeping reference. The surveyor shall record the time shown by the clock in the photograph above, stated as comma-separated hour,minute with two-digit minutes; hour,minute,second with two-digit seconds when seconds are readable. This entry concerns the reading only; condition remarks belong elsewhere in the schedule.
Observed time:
6,02
